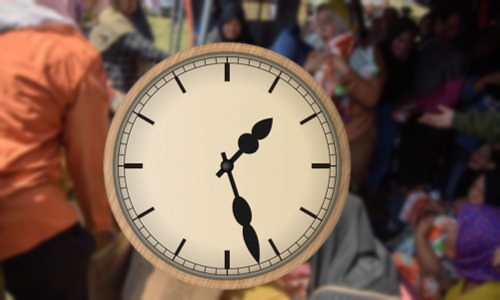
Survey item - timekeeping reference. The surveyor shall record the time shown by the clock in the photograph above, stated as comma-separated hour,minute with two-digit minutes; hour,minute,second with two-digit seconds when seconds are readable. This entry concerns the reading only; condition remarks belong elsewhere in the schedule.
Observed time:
1,27
